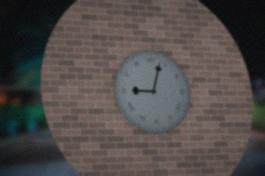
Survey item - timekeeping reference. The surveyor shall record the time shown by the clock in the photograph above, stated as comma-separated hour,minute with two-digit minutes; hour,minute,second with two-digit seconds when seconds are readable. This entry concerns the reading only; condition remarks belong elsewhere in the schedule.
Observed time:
9,03
